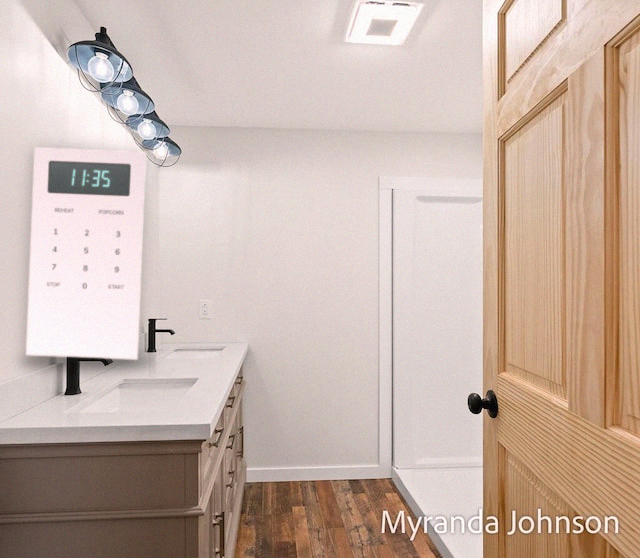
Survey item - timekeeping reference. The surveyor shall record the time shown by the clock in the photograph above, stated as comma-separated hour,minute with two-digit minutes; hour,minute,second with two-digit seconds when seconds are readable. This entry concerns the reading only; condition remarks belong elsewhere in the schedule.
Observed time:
11,35
